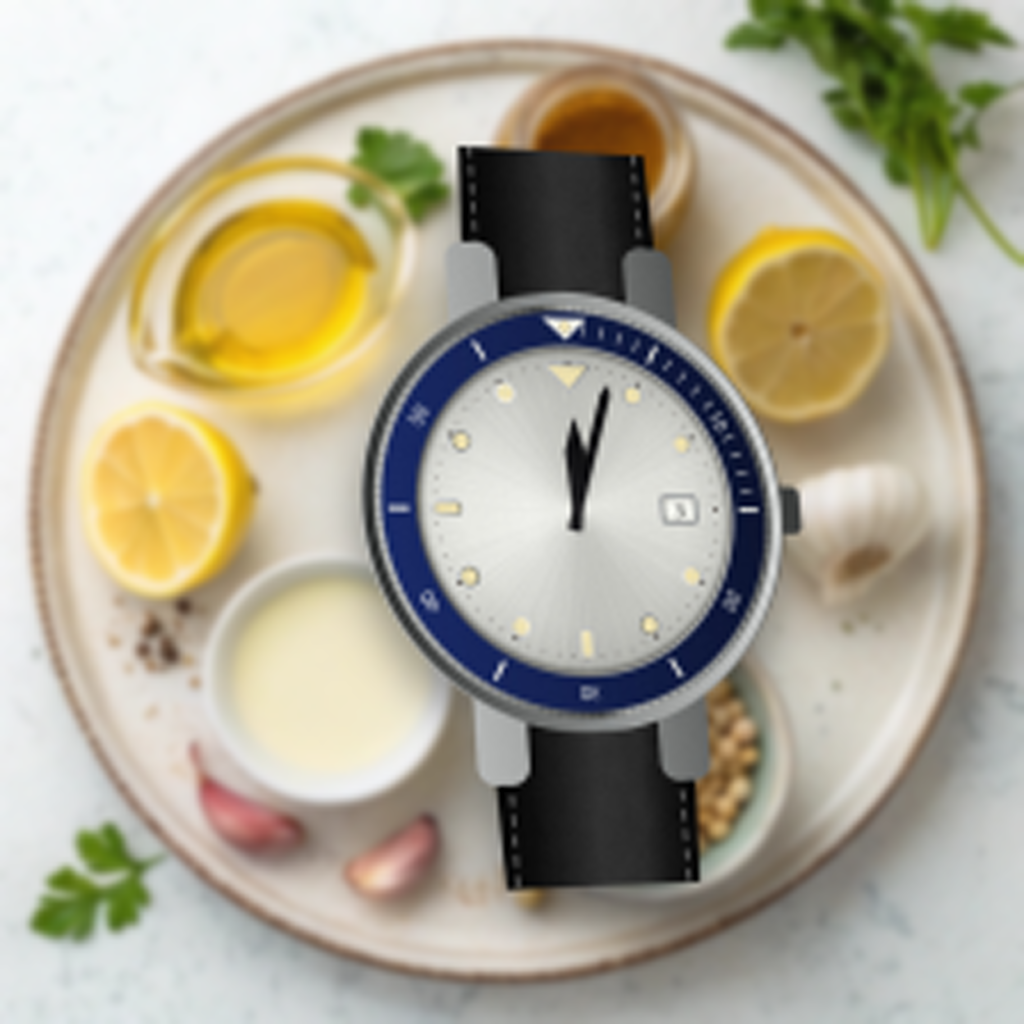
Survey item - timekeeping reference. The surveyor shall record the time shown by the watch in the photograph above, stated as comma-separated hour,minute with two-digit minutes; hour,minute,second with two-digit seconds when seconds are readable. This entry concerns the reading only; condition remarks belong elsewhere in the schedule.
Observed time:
12,03
